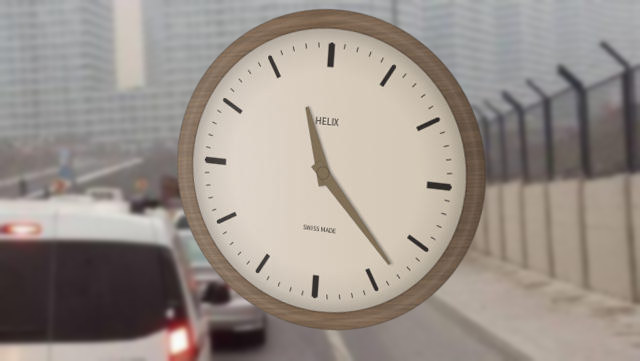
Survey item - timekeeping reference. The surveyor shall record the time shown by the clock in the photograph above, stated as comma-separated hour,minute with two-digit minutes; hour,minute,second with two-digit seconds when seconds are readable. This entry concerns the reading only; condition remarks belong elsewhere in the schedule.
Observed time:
11,23
